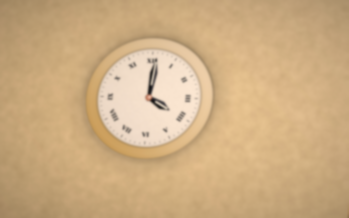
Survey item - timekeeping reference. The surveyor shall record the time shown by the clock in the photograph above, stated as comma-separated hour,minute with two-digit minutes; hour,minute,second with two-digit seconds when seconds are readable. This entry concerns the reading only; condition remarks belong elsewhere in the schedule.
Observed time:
4,01
